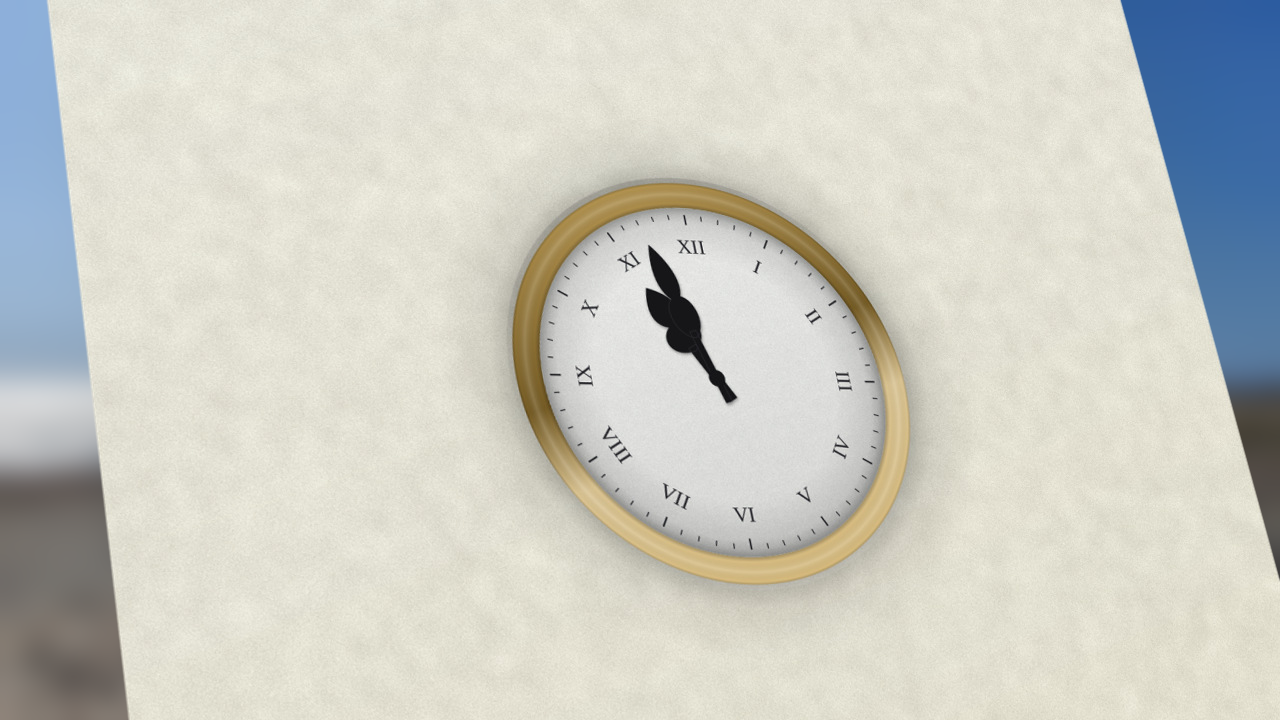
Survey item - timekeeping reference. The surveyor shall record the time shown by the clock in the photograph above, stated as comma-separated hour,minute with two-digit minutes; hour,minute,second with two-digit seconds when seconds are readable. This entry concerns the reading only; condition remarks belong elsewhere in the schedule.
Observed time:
10,57
